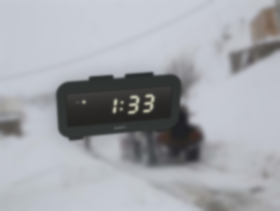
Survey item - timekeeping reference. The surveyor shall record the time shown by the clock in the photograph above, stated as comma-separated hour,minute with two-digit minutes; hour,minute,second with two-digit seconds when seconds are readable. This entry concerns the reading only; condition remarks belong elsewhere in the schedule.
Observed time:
1,33
